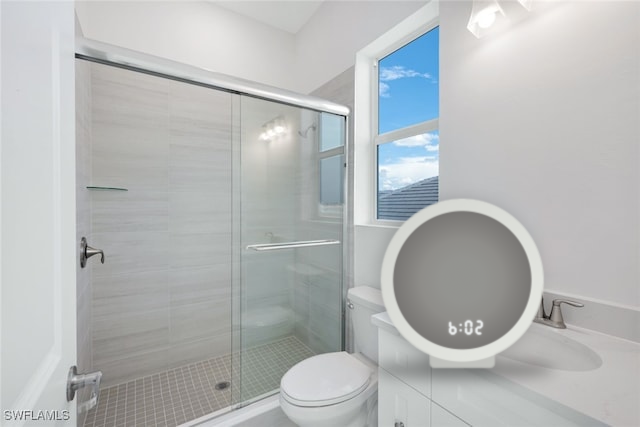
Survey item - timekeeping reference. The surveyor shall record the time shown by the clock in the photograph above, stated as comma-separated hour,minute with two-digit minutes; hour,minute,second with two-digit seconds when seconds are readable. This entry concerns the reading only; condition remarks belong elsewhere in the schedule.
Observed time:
6,02
